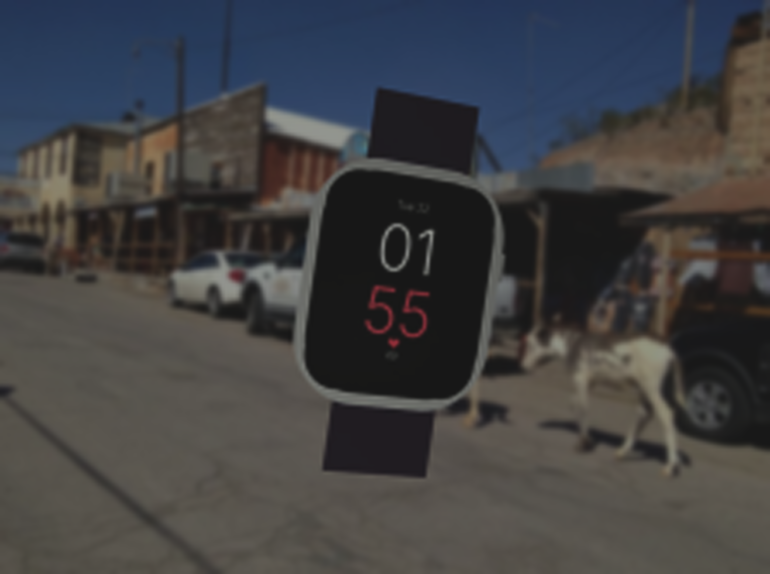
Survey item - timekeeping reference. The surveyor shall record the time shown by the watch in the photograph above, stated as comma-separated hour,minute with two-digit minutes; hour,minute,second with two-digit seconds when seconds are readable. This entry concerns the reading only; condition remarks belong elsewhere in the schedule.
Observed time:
1,55
